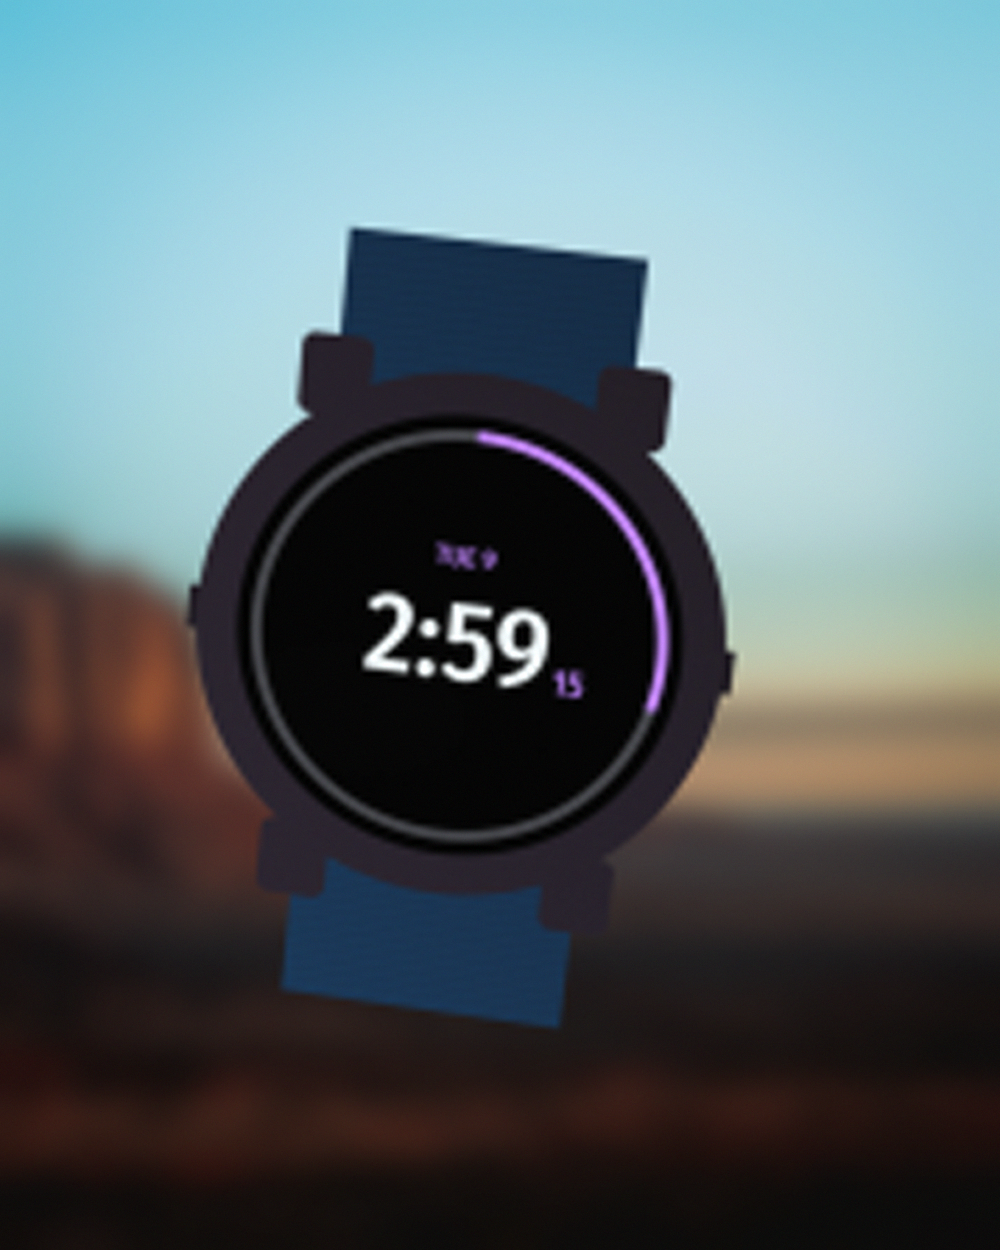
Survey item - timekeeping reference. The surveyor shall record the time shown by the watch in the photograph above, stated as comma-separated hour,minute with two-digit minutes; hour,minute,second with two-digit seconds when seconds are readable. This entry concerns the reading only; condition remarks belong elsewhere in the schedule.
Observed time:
2,59
